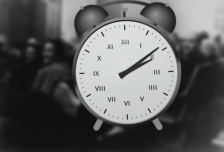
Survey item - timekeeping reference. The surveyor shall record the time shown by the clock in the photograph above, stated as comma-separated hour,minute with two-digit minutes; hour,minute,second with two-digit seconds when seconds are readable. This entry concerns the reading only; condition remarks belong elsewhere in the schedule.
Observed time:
2,09
